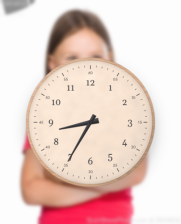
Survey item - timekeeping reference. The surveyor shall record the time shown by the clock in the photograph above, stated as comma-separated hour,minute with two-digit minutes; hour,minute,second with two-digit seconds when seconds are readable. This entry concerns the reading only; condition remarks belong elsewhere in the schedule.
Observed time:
8,35
